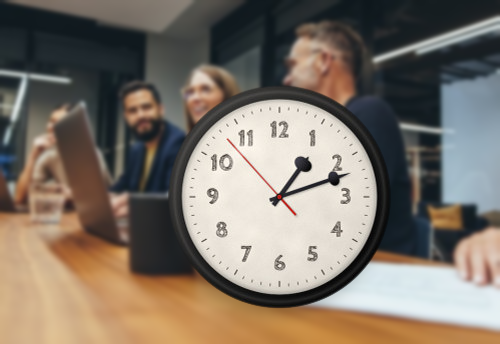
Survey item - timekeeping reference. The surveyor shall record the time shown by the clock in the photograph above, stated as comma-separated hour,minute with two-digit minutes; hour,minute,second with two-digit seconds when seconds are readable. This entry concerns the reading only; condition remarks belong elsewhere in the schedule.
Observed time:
1,11,53
